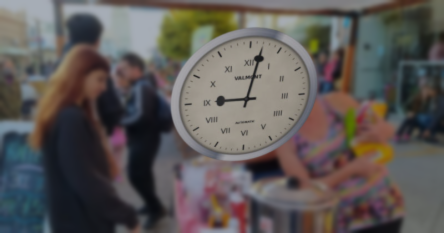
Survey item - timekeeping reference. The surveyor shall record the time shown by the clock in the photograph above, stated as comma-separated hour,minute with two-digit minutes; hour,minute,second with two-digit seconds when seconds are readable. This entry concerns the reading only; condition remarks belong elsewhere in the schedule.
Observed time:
9,02
